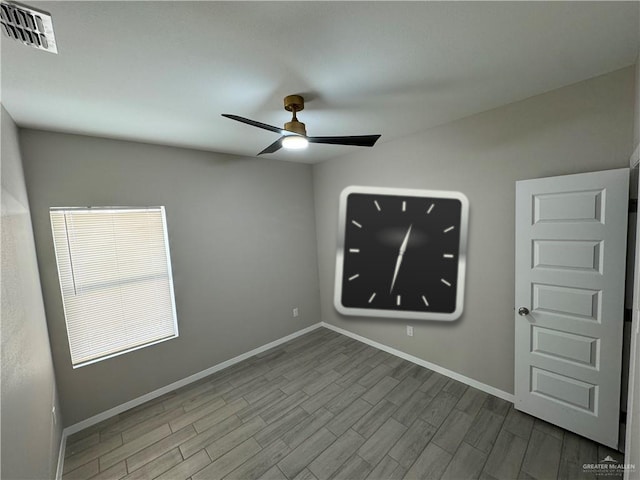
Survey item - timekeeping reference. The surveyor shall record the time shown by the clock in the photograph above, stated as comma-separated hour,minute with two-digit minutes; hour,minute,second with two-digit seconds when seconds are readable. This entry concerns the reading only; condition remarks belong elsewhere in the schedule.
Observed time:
12,32
